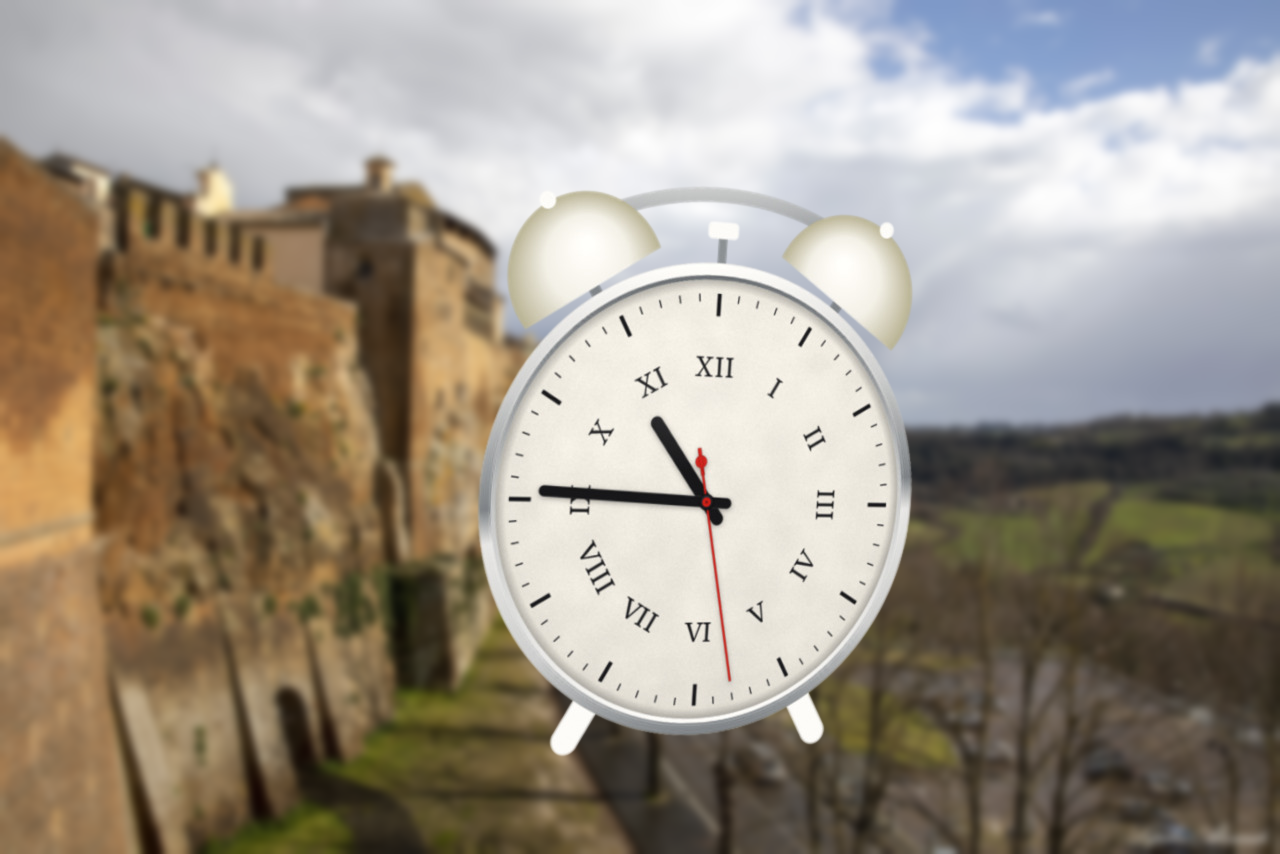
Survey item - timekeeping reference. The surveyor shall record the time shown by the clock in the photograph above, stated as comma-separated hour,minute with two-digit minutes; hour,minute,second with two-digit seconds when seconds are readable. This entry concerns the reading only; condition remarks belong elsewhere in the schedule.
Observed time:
10,45,28
